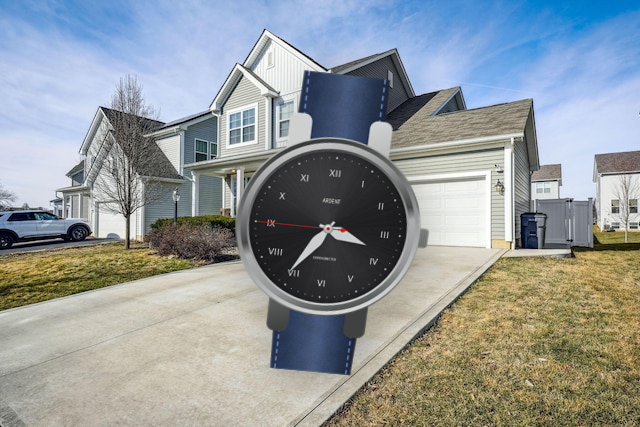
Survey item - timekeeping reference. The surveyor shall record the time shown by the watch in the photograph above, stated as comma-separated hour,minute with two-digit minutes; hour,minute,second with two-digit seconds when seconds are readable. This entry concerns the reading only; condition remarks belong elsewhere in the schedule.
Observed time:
3,35,45
